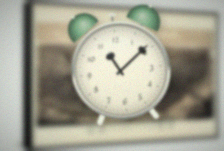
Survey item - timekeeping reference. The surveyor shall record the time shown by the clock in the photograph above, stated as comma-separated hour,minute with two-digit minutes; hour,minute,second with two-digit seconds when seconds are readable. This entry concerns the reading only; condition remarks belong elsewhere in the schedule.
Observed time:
11,09
